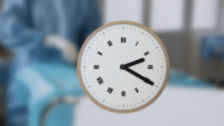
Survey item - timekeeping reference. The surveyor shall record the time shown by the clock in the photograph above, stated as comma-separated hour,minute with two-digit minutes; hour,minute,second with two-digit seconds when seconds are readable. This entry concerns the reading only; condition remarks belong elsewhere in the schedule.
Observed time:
2,20
